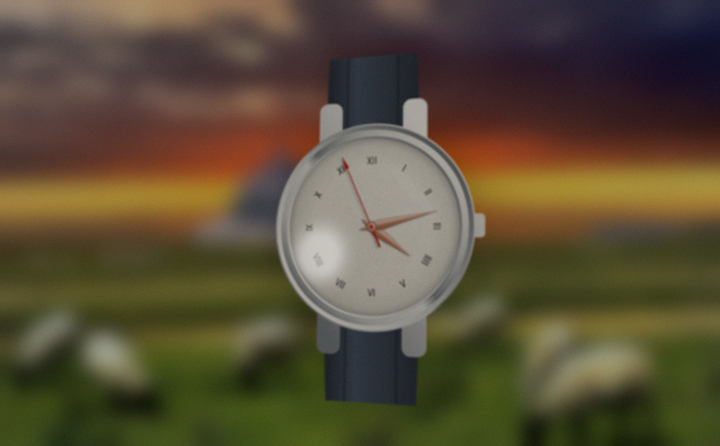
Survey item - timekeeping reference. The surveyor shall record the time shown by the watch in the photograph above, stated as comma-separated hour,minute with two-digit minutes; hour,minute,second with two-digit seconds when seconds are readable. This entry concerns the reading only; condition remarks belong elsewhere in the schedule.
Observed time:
4,12,56
